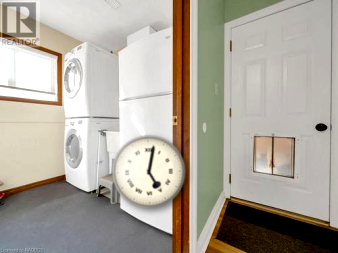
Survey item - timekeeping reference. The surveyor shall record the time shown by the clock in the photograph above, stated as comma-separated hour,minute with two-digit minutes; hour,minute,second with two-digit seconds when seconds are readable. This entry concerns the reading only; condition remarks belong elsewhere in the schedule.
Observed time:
5,02
